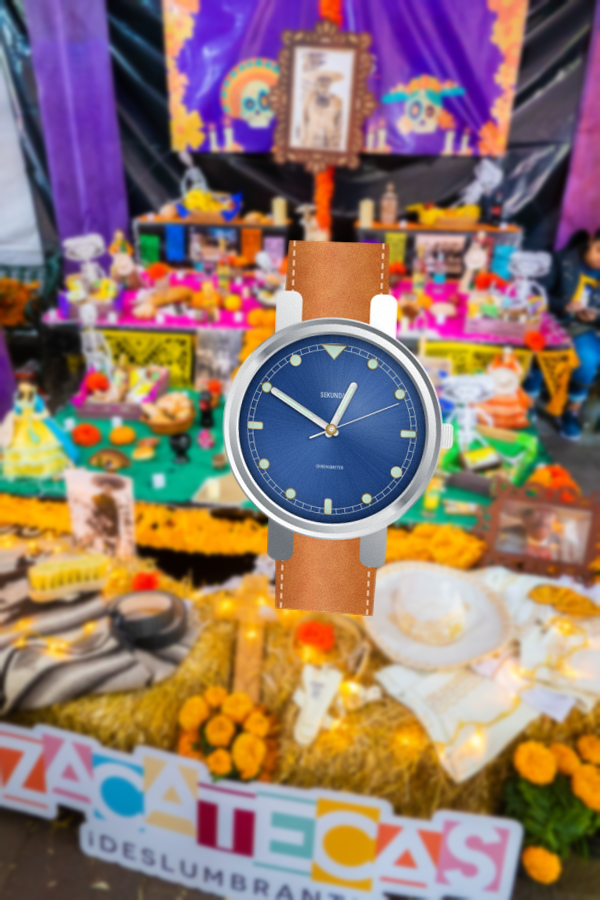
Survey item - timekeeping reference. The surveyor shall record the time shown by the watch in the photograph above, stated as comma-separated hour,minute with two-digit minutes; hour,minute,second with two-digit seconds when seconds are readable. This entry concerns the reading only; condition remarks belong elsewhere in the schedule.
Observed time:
12,50,11
